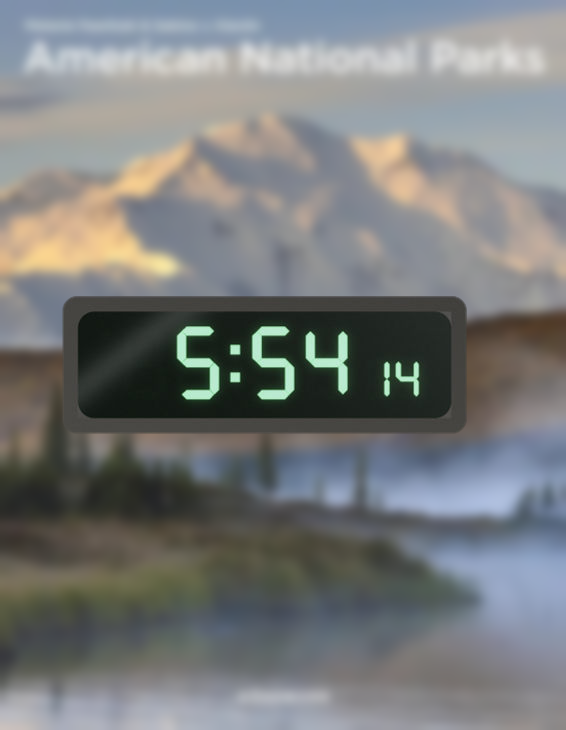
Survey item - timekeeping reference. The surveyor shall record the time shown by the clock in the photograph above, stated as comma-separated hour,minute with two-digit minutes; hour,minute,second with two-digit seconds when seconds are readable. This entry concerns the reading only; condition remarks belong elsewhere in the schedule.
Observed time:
5,54,14
